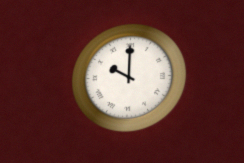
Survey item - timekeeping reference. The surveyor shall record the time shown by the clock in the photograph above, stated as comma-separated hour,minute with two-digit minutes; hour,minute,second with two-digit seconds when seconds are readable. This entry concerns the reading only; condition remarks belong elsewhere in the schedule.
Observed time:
10,00
